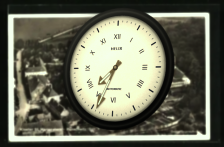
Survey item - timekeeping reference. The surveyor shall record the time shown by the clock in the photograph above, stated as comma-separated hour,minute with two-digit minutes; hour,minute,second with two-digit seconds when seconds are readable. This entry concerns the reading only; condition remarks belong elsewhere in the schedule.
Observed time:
7,34
